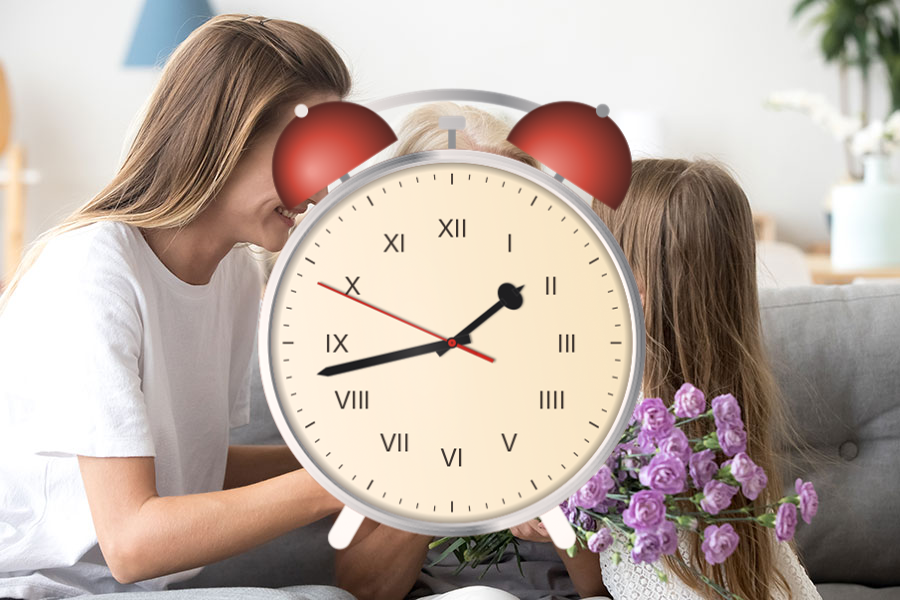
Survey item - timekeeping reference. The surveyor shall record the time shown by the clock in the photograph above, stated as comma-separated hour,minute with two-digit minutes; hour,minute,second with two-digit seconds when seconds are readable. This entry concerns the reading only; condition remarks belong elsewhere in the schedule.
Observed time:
1,42,49
